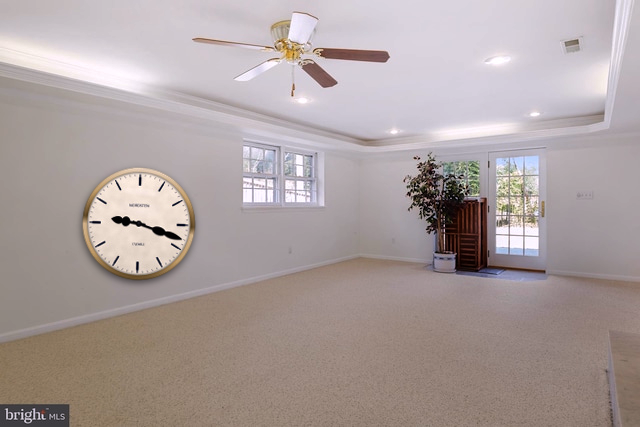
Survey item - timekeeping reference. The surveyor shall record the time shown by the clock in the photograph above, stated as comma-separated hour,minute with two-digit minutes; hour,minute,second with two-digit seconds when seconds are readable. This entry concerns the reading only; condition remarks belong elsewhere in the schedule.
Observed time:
9,18
